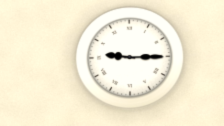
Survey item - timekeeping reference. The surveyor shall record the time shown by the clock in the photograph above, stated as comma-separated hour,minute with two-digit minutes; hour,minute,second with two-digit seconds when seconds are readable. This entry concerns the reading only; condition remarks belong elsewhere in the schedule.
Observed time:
9,15
